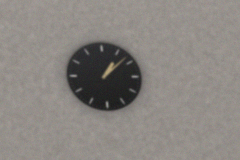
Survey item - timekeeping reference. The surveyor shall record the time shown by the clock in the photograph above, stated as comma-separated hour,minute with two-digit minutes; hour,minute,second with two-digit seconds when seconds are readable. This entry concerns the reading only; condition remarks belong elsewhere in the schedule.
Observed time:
1,08
